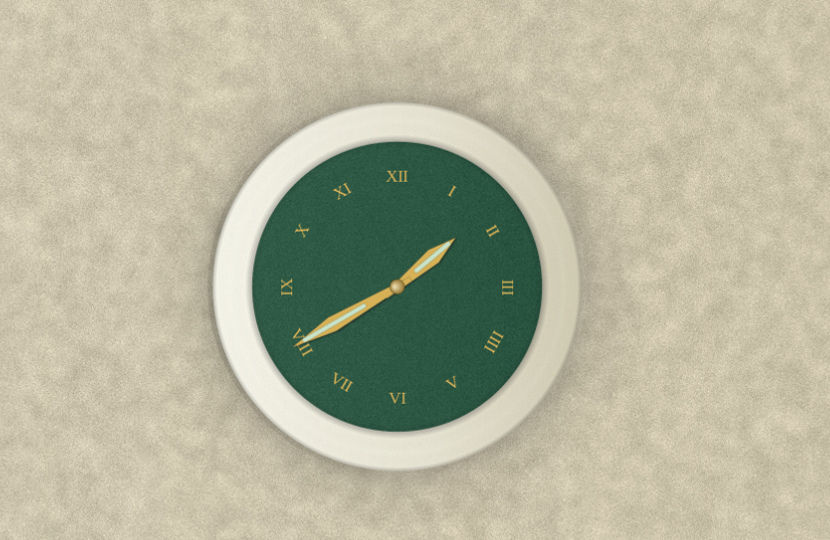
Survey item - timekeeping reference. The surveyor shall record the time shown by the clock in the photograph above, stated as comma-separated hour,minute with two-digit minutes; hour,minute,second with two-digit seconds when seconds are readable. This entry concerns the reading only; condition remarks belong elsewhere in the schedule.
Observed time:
1,40
